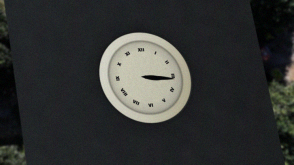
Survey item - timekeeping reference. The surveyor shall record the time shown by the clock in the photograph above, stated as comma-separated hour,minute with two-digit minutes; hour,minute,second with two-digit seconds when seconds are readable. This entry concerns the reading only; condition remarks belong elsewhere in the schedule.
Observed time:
3,16
